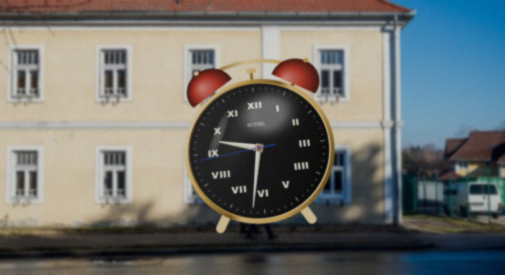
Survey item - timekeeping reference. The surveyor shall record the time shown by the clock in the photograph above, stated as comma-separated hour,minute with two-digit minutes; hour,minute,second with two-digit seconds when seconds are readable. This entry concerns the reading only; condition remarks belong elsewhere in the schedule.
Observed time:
9,31,44
